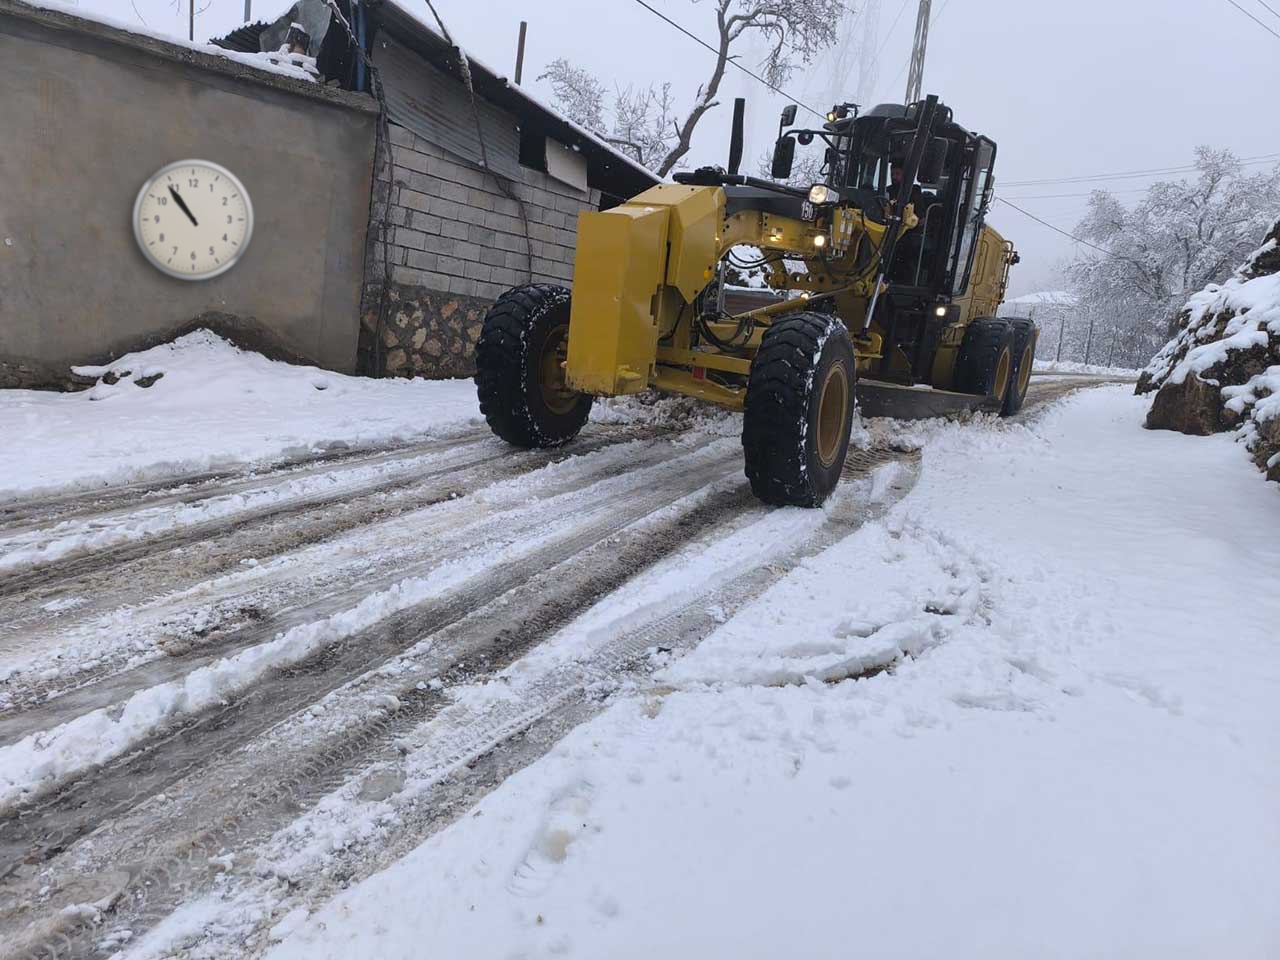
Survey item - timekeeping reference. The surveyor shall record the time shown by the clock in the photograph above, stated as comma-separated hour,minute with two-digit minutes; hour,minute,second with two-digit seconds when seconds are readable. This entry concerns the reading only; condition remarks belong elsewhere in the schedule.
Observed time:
10,54
